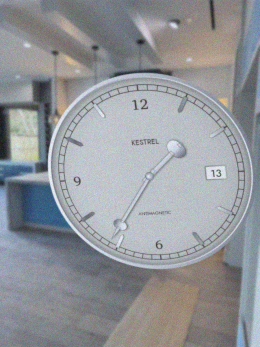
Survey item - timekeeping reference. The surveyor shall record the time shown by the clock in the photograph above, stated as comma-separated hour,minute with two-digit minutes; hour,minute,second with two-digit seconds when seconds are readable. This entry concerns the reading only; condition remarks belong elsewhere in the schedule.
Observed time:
1,36
